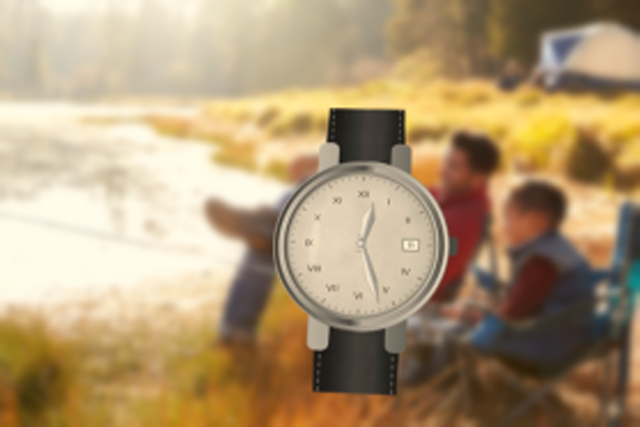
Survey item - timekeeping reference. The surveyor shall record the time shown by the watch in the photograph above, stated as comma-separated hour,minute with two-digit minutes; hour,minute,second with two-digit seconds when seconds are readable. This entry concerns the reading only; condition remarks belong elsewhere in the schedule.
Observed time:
12,27
